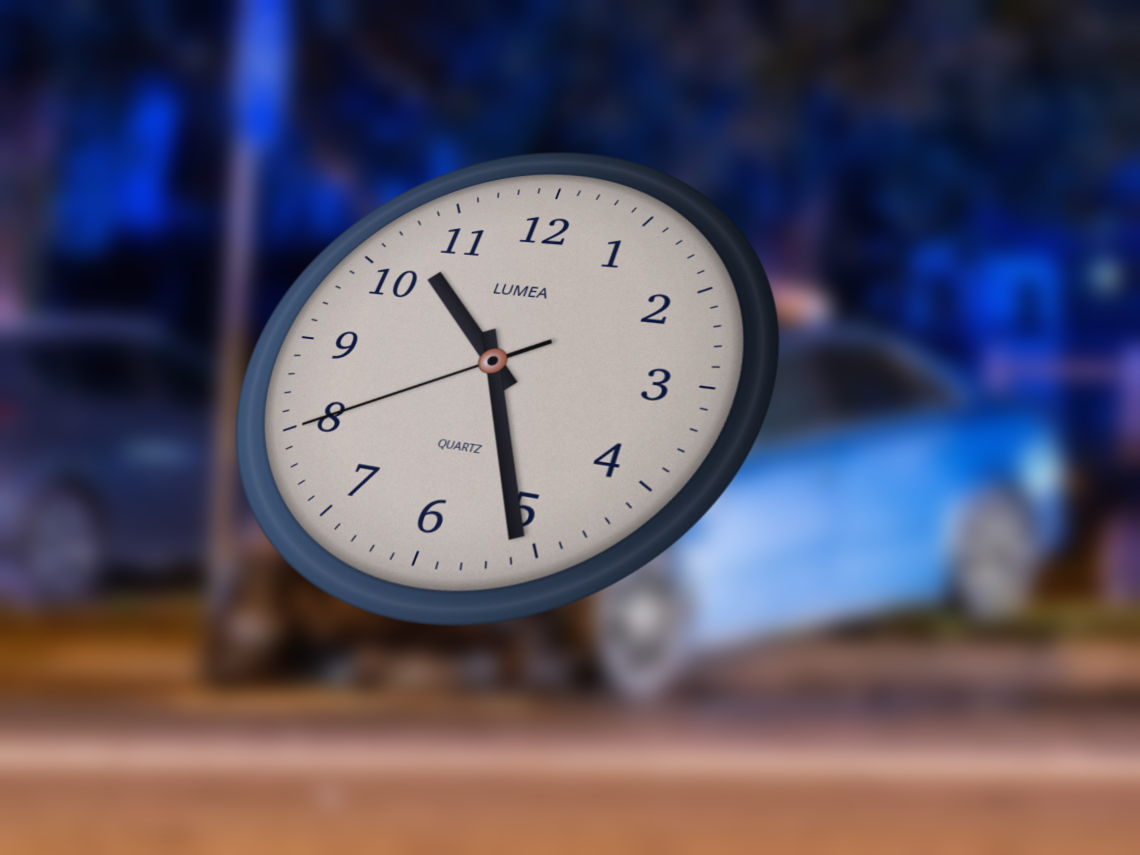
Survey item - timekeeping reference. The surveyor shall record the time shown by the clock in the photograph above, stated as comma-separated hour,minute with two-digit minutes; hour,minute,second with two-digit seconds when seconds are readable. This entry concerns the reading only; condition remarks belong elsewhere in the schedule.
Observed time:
10,25,40
